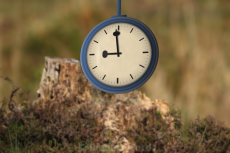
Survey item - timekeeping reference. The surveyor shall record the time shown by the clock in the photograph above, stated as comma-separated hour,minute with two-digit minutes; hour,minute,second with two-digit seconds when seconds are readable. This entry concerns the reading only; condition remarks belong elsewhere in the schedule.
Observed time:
8,59
